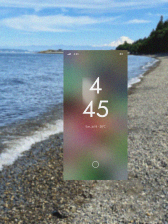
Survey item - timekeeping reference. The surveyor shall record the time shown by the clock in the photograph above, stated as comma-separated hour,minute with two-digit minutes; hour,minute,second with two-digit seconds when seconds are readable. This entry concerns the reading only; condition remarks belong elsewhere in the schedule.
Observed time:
4,45
